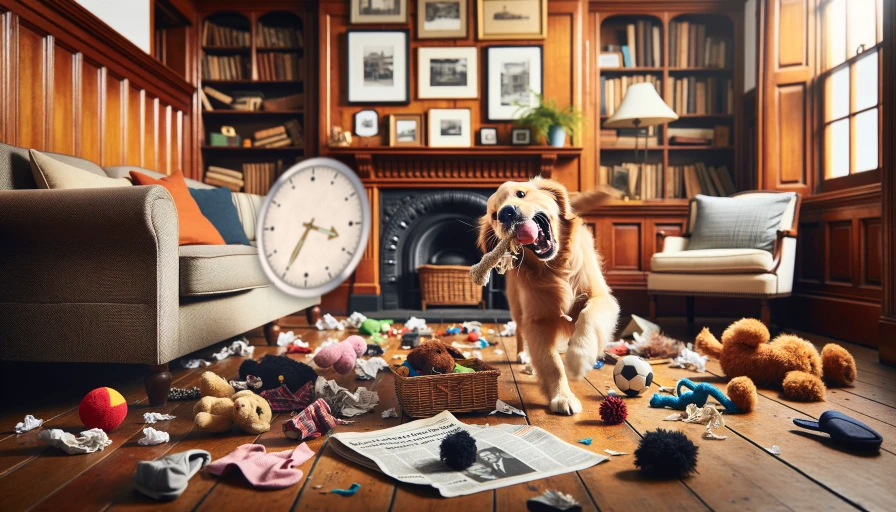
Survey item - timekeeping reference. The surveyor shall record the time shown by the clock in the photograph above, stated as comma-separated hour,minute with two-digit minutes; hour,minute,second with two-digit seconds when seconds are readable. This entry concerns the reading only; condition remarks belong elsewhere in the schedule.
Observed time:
3,35
